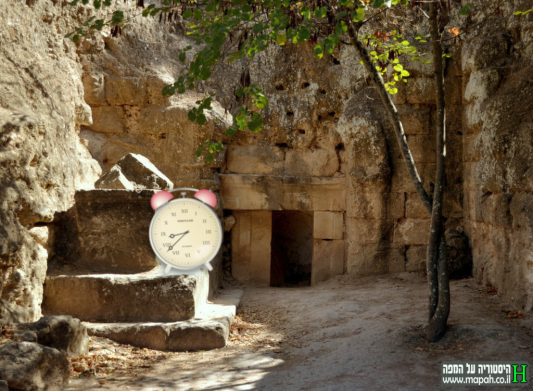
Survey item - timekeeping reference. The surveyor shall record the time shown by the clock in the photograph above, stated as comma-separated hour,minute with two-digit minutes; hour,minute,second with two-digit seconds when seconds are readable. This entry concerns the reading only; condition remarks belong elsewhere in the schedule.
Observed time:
8,38
